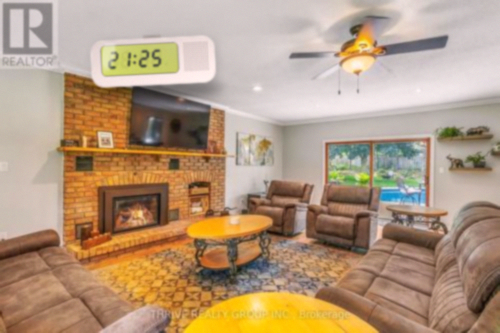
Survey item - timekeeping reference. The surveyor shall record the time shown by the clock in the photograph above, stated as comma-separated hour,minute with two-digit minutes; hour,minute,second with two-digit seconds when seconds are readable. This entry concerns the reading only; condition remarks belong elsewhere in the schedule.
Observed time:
21,25
